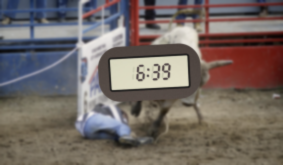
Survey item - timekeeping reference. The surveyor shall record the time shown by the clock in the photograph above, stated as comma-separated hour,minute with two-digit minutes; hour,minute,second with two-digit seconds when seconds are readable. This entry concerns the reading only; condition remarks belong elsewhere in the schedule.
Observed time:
6,39
